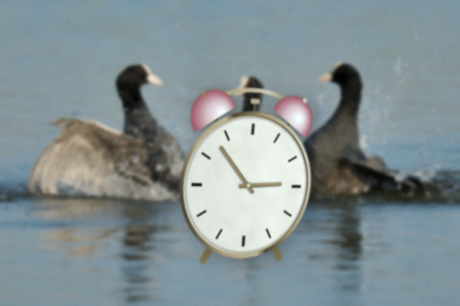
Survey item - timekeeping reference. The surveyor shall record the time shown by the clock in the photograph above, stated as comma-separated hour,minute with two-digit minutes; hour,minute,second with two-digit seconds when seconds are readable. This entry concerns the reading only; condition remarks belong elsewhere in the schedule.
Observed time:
2,53
